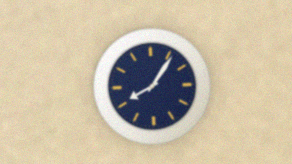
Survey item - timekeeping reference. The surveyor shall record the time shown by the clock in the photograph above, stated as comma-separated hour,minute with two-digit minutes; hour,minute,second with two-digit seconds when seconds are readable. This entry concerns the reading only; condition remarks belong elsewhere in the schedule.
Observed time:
8,06
